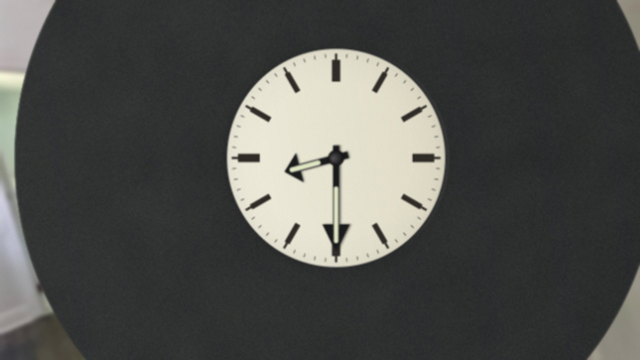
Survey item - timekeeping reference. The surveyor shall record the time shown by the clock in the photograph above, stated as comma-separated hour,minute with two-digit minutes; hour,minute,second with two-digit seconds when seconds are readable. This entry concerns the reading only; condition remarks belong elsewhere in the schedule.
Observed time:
8,30
